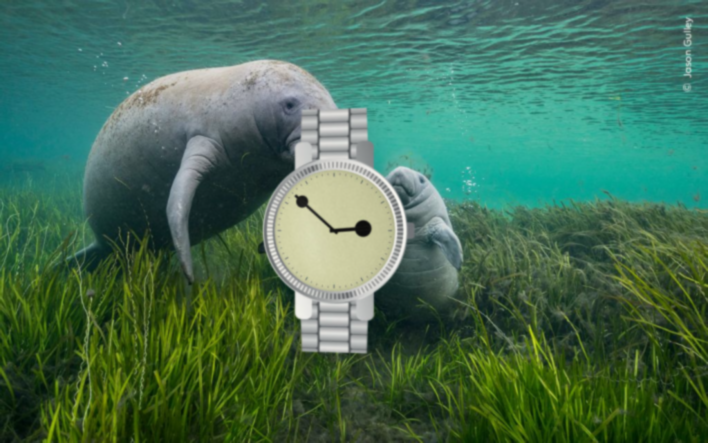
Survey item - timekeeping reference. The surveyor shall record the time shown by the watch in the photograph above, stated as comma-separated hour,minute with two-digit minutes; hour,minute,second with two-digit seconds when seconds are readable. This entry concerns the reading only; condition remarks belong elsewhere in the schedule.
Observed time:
2,52
